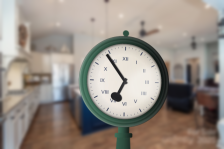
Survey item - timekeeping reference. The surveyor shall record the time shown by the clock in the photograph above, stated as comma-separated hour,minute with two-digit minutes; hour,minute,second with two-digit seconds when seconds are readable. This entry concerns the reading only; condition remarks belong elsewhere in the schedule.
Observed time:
6,54
